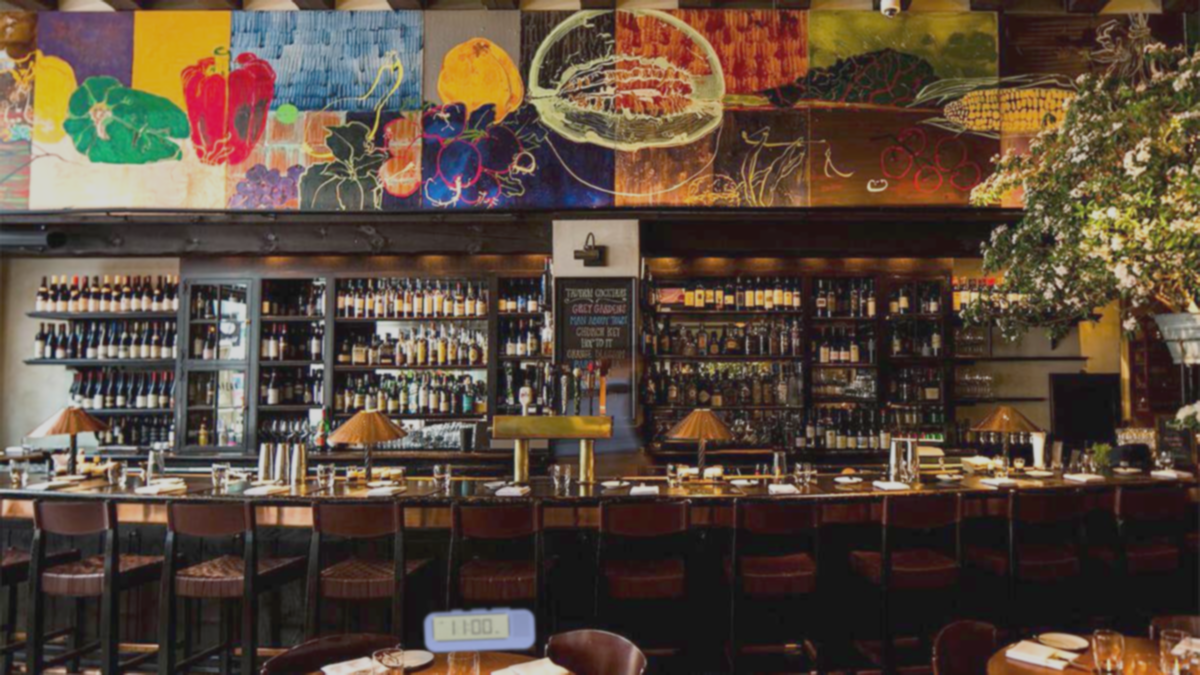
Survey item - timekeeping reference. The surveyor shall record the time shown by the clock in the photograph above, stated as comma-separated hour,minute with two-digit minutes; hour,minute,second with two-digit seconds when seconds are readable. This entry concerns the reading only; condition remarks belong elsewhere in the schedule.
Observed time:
11,00
